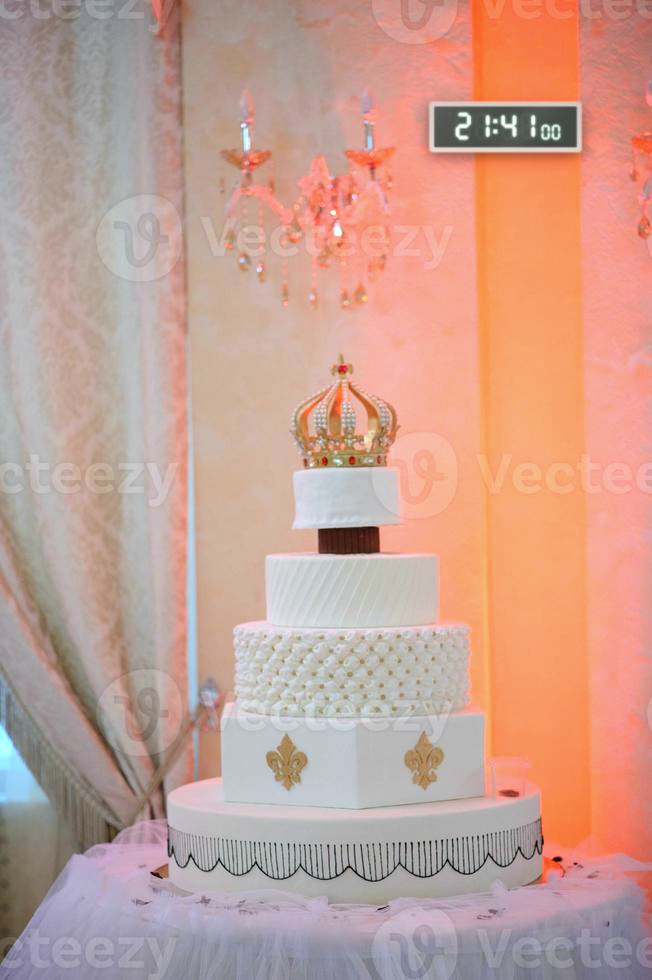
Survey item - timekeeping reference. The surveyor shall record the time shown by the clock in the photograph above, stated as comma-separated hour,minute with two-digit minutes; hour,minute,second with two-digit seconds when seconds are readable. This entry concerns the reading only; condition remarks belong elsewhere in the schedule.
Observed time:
21,41,00
